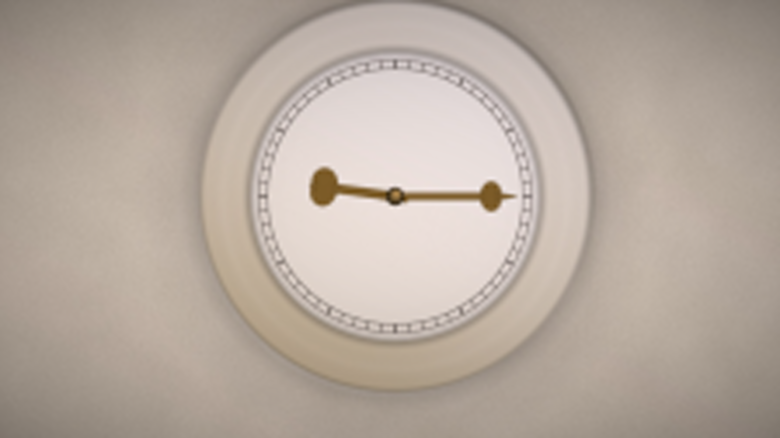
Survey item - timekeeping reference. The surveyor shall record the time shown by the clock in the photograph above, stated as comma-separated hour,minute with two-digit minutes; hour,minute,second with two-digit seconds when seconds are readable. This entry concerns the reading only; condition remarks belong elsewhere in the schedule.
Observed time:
9,15
